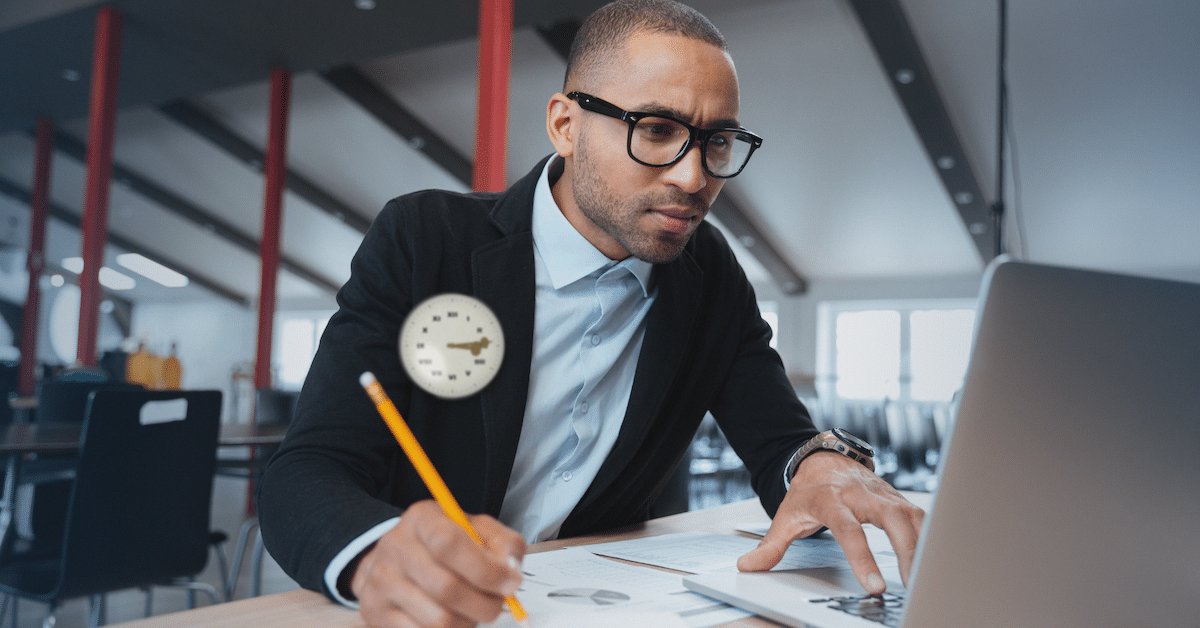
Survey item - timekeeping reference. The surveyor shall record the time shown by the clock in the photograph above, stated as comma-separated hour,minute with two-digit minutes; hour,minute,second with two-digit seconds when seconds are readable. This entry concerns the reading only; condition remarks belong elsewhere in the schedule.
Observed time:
3,14
